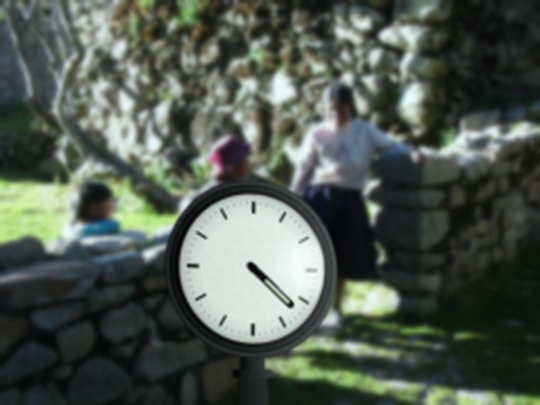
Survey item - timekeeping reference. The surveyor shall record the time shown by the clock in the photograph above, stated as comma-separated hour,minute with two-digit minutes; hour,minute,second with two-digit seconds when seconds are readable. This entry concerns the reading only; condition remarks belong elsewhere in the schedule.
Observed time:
4,22
